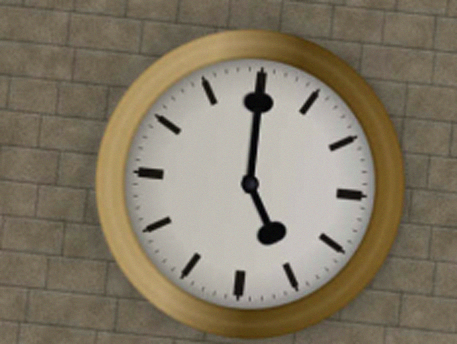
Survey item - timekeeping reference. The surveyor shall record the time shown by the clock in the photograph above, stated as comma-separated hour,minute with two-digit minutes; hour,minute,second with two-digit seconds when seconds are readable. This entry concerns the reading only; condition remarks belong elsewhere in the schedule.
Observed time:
5,00
